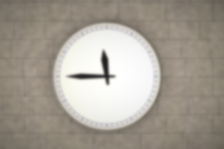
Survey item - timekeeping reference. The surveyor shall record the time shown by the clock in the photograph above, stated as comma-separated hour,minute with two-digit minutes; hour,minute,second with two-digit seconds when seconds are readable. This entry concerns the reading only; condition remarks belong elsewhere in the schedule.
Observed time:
11,45
